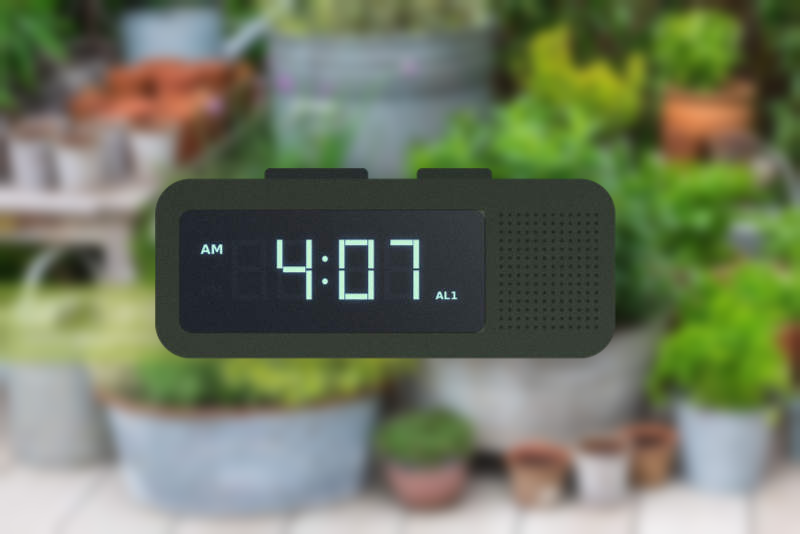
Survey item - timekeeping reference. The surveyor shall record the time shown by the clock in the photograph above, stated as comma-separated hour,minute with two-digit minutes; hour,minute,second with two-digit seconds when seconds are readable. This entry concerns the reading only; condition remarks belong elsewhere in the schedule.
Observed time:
4,07
